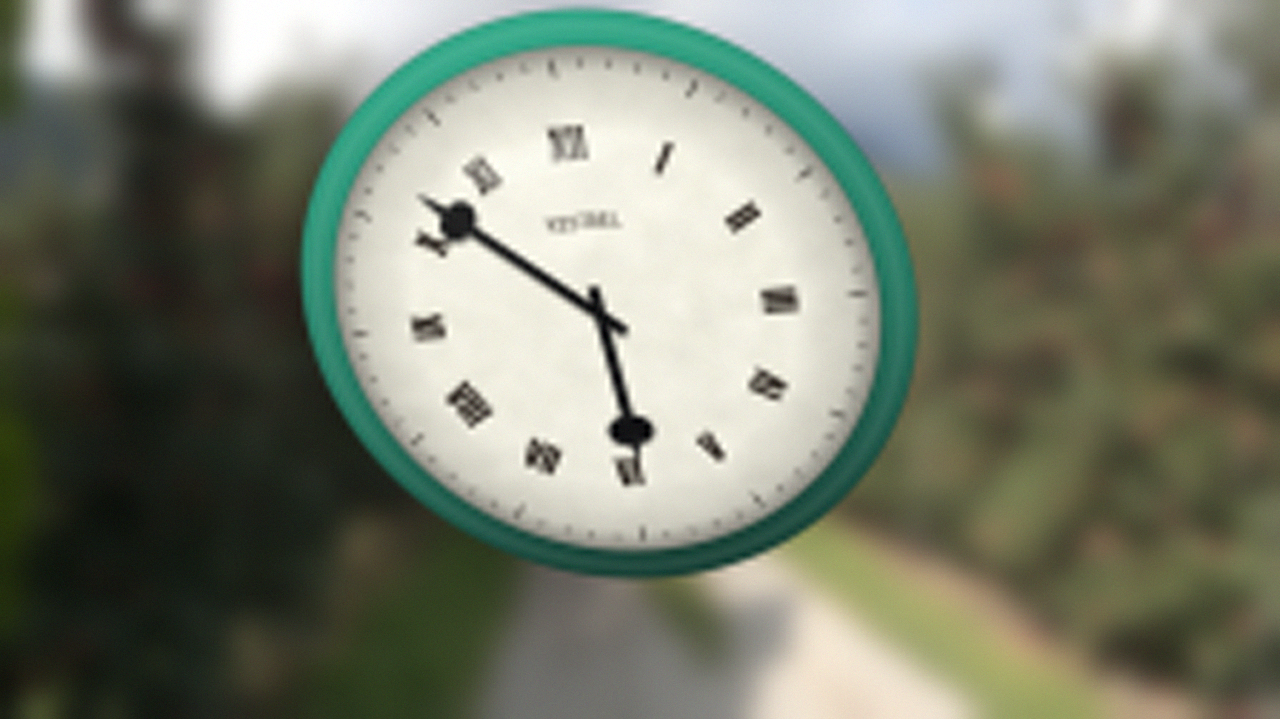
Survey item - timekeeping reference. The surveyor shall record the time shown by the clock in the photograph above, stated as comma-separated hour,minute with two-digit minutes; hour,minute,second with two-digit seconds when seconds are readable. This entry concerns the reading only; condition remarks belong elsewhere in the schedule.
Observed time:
5,52
